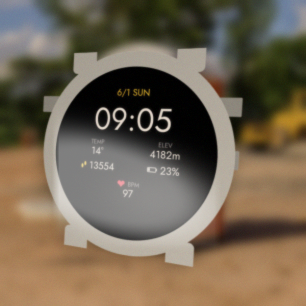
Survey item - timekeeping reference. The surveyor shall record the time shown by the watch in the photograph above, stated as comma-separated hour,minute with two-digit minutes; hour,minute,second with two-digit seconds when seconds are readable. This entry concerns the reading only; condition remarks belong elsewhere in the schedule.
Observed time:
9,05
